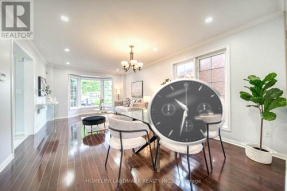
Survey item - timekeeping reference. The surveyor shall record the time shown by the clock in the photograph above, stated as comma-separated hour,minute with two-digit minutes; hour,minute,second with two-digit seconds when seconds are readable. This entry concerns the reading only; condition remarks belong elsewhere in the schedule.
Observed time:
10,32
